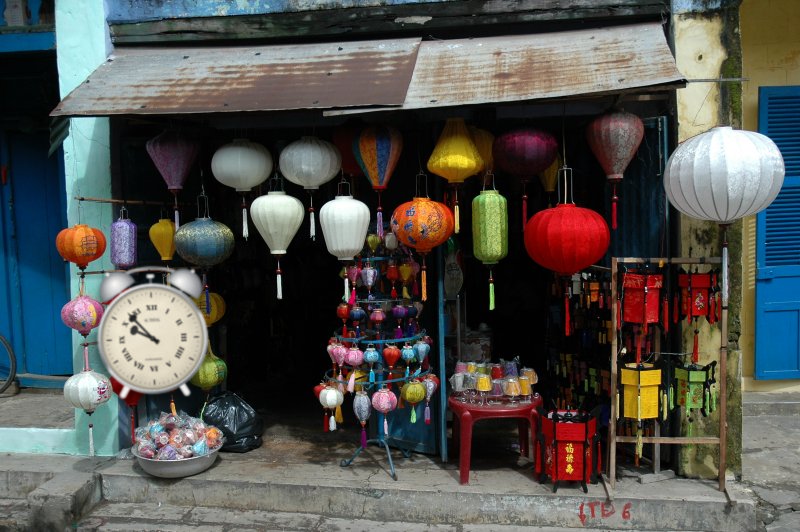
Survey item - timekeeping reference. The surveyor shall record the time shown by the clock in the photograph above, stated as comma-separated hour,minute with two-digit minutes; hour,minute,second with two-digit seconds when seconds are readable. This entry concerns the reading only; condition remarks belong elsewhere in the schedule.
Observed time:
9,53
